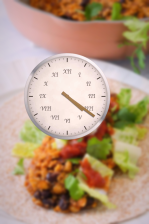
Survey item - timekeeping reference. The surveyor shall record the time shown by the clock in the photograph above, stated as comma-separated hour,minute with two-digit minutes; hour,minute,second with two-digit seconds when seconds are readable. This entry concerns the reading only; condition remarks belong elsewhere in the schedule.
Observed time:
4,21
